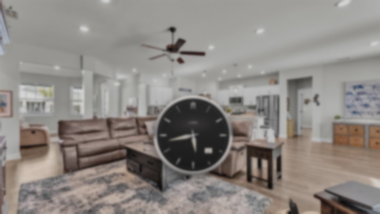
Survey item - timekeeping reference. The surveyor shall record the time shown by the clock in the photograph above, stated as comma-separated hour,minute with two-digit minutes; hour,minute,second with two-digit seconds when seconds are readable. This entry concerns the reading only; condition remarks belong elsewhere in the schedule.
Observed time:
5,43
